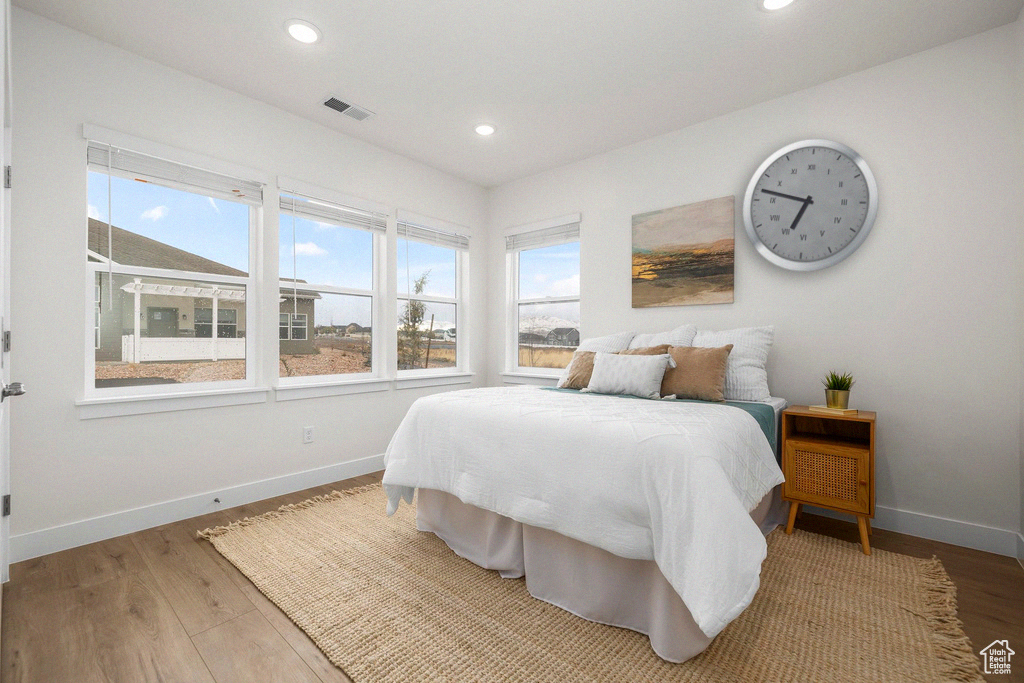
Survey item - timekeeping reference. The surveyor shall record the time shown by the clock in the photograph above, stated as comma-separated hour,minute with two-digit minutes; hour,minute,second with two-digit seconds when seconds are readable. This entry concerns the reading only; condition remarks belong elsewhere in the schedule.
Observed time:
6,47
